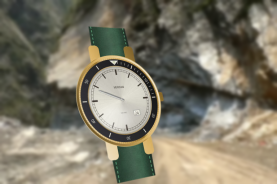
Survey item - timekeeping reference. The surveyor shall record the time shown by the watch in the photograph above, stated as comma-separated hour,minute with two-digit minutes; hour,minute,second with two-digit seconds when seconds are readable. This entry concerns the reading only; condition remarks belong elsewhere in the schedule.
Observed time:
9,49
